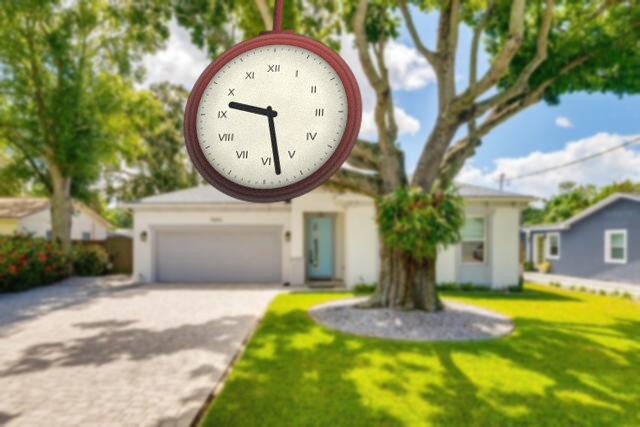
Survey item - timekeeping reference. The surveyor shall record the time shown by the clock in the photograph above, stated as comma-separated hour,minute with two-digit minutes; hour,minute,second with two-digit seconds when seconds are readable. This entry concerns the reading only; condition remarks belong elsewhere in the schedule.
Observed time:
9,28
